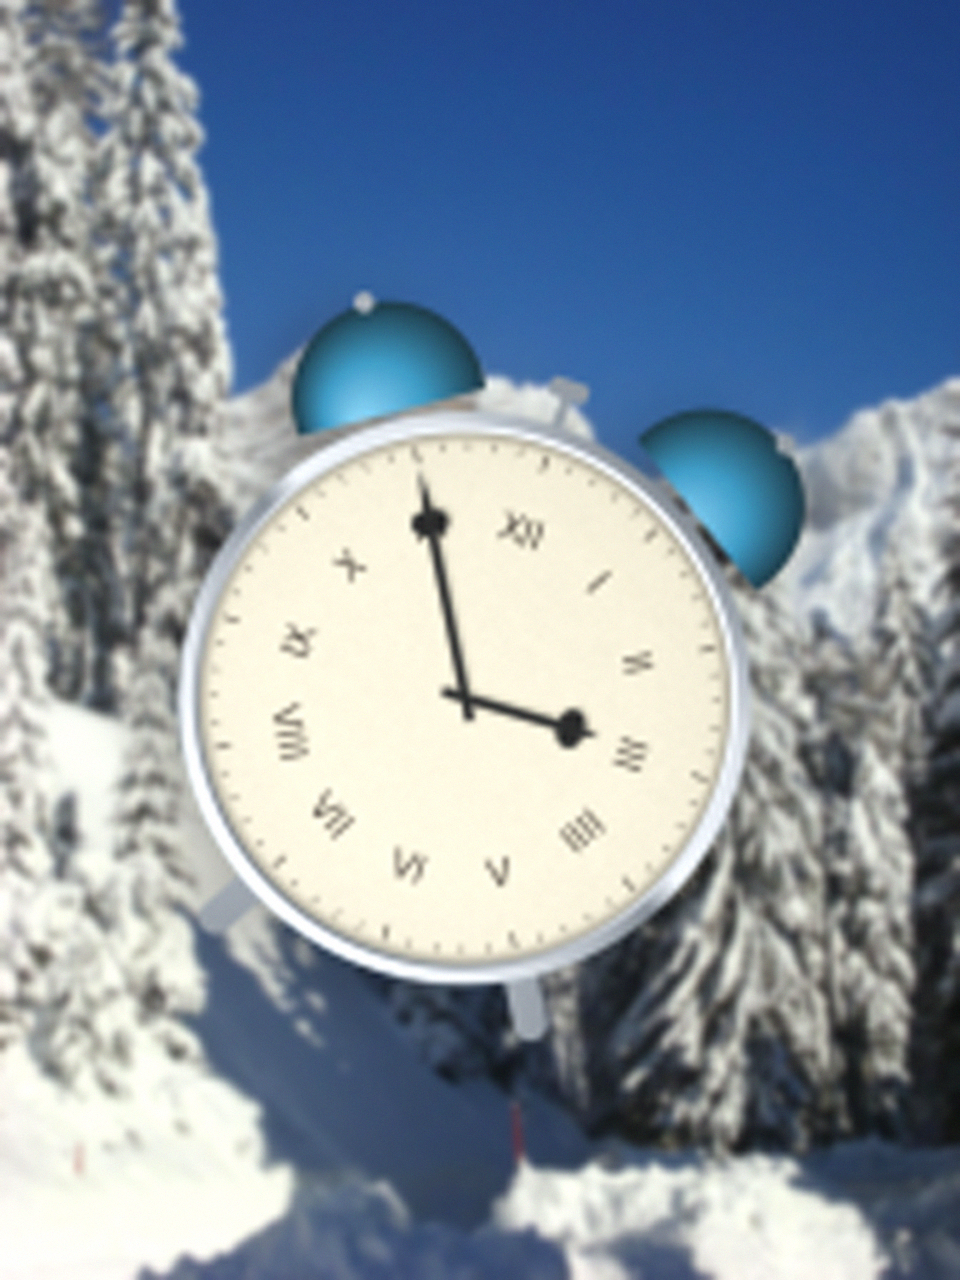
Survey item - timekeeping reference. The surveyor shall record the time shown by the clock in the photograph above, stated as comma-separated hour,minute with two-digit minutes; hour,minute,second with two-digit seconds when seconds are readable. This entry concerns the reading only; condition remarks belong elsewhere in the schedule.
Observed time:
2,55
